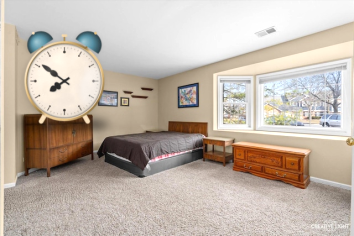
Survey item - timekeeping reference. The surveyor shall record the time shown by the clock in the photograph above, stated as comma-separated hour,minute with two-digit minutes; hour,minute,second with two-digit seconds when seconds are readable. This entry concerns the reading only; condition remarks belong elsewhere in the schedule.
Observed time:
7,51
